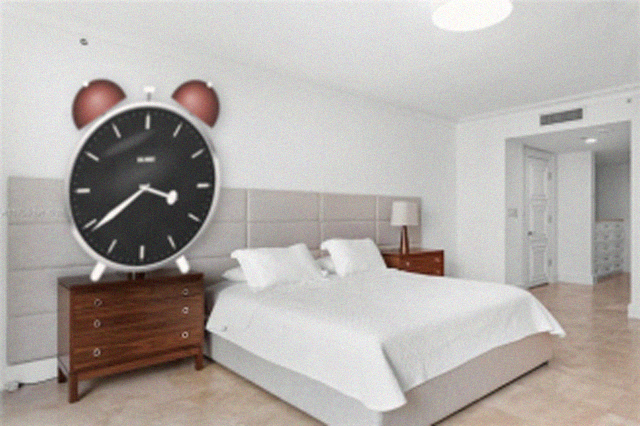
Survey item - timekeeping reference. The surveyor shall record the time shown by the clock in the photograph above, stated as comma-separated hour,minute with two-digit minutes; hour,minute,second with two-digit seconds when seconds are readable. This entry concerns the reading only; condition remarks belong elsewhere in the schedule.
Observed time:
3,39
